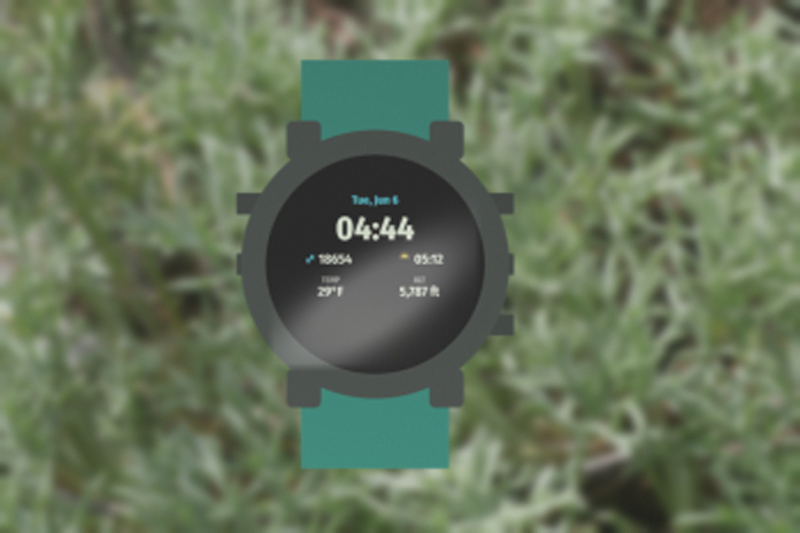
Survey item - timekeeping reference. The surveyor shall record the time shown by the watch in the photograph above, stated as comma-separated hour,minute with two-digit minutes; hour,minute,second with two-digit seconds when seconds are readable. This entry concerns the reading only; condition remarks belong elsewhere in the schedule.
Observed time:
4,44
